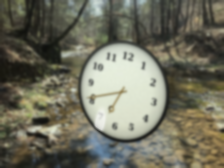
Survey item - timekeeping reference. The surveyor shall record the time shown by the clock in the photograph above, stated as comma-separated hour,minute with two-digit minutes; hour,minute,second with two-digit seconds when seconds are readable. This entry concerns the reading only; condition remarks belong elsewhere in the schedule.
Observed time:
6,41
